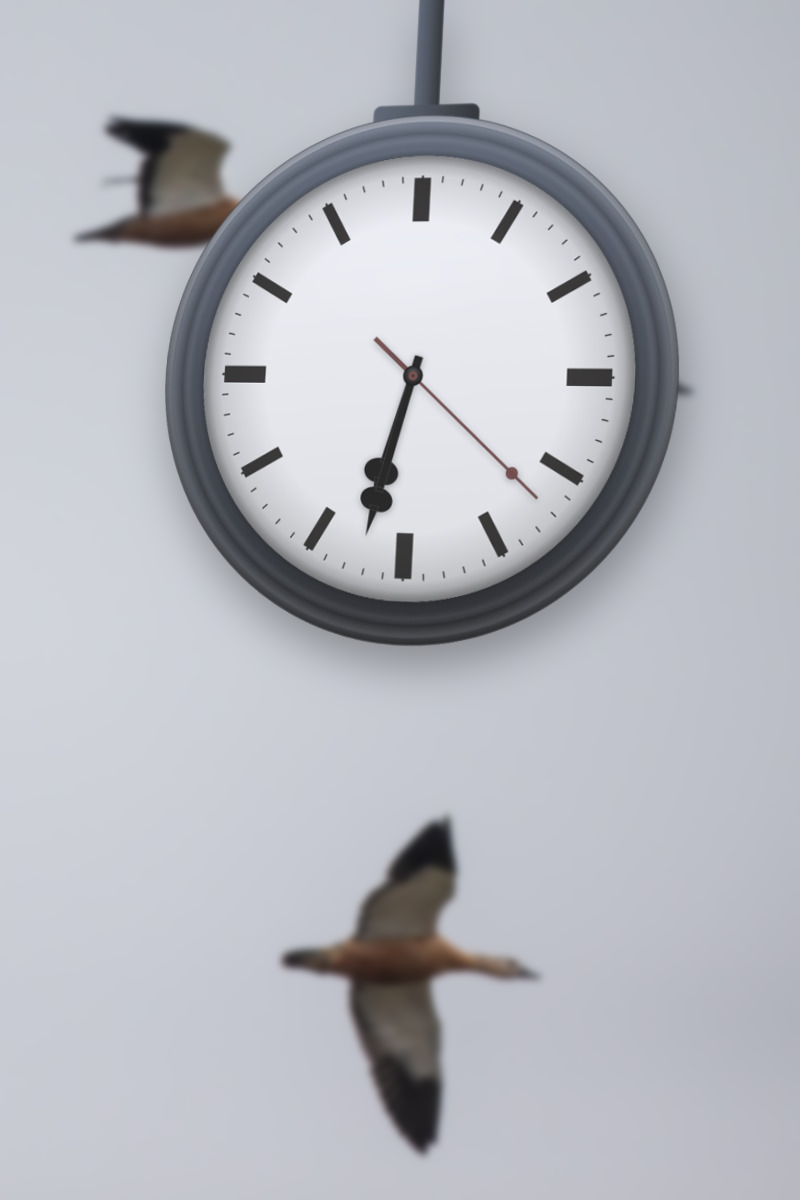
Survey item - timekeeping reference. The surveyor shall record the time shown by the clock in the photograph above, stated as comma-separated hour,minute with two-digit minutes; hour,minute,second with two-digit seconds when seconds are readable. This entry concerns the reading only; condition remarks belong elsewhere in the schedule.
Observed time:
6,32,22
